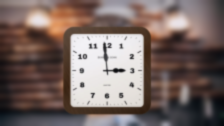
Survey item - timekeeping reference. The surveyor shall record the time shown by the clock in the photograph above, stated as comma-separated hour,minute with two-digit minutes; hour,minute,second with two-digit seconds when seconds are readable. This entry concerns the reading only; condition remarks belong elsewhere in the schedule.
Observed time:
2,59
